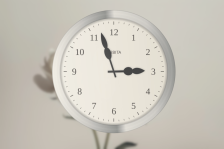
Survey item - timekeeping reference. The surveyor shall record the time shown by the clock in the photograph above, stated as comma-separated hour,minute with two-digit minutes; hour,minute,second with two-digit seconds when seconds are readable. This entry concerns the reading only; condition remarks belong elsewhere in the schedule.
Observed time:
2,57
